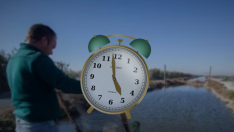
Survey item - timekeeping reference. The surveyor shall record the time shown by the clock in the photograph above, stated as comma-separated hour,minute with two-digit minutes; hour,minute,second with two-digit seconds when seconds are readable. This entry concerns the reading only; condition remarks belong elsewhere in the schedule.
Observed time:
4,58
